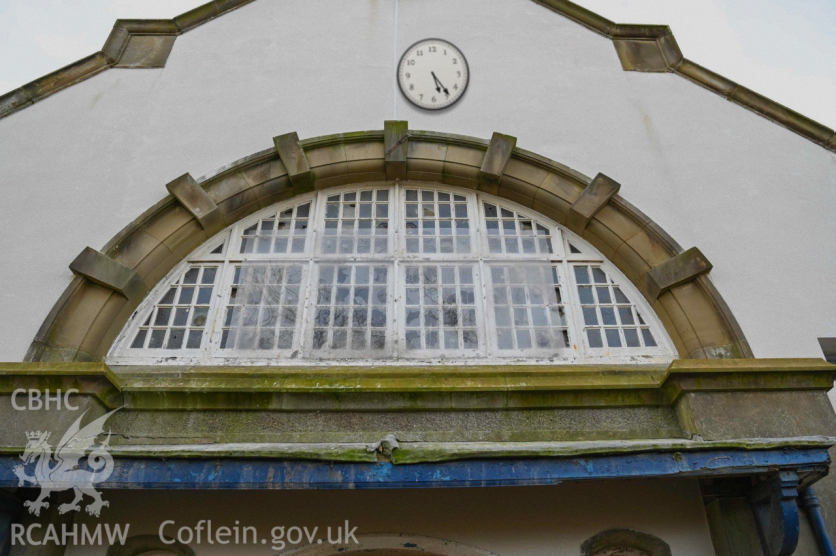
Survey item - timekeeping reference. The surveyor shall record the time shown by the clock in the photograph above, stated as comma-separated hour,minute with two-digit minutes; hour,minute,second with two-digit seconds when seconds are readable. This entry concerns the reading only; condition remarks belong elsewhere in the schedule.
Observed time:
5,24
